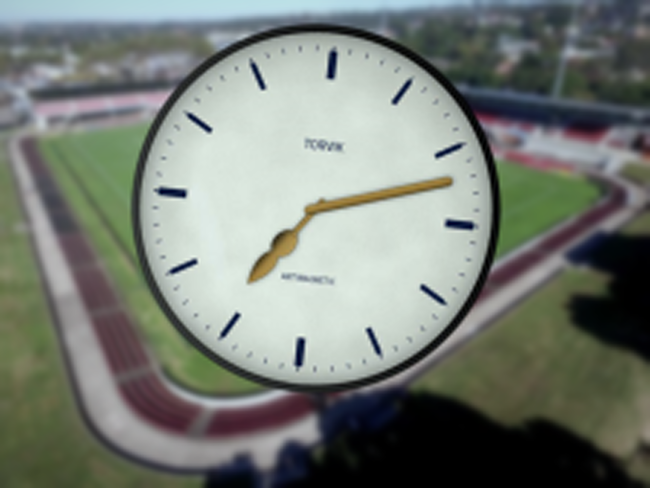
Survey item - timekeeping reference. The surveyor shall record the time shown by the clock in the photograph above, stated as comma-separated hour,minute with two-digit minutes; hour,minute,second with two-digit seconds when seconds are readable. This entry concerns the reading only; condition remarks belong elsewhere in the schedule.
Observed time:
7,12
